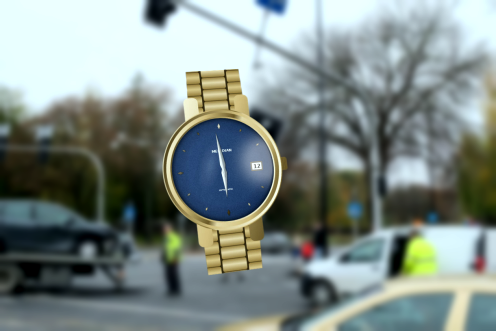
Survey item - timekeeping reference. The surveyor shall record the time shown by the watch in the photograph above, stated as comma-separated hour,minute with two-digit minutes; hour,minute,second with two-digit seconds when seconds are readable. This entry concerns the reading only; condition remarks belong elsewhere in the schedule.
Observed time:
5,59
